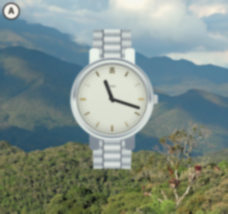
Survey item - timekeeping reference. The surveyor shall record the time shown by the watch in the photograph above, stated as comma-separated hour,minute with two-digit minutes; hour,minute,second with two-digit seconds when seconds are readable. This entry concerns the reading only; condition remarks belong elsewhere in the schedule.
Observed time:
11,18
